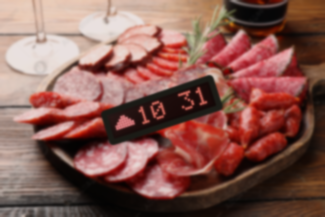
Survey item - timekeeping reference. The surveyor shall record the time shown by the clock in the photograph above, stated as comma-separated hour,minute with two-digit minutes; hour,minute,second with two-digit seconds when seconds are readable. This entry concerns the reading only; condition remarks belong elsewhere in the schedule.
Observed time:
10,31
